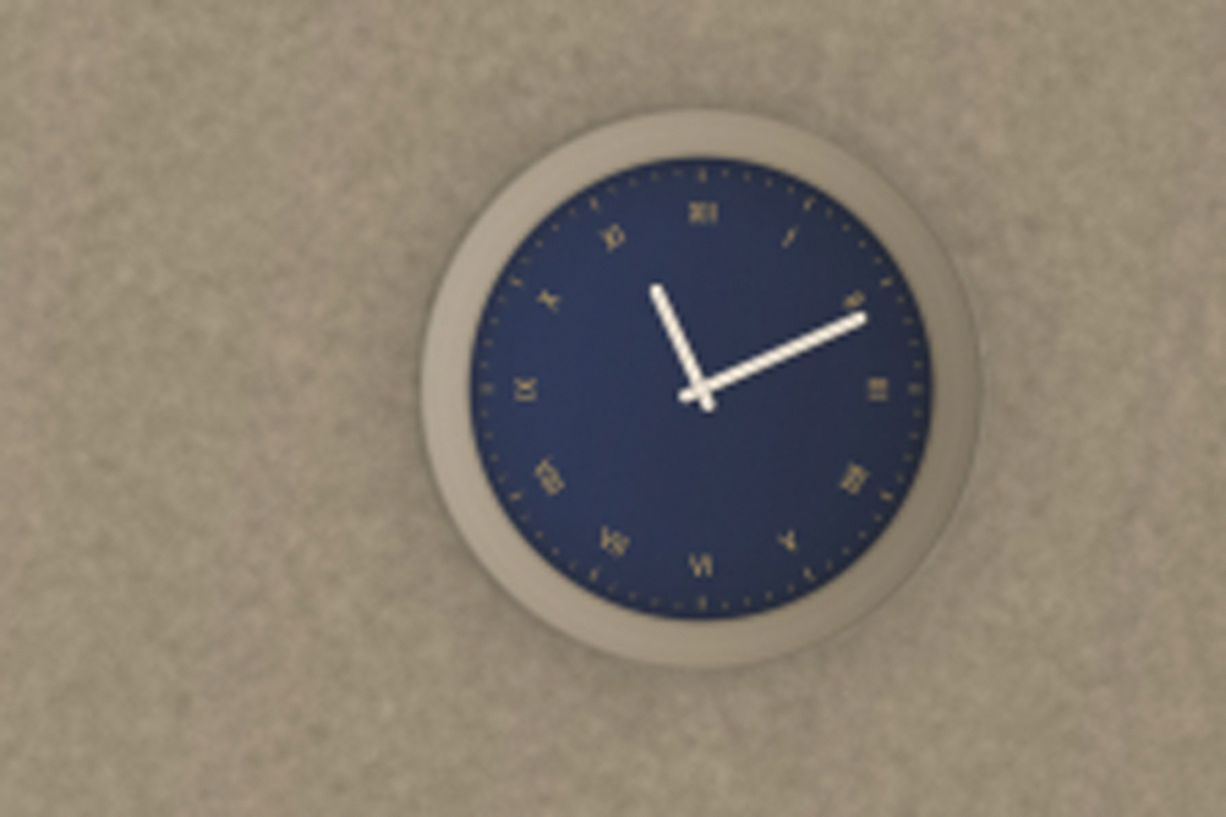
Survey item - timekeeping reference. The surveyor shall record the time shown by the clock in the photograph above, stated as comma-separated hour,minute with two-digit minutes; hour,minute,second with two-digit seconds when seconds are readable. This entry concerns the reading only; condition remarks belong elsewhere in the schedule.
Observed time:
11,11
